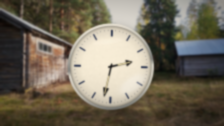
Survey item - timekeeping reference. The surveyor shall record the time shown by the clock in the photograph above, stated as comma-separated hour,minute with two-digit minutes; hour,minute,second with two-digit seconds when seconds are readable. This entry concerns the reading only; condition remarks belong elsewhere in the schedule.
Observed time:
2,32
